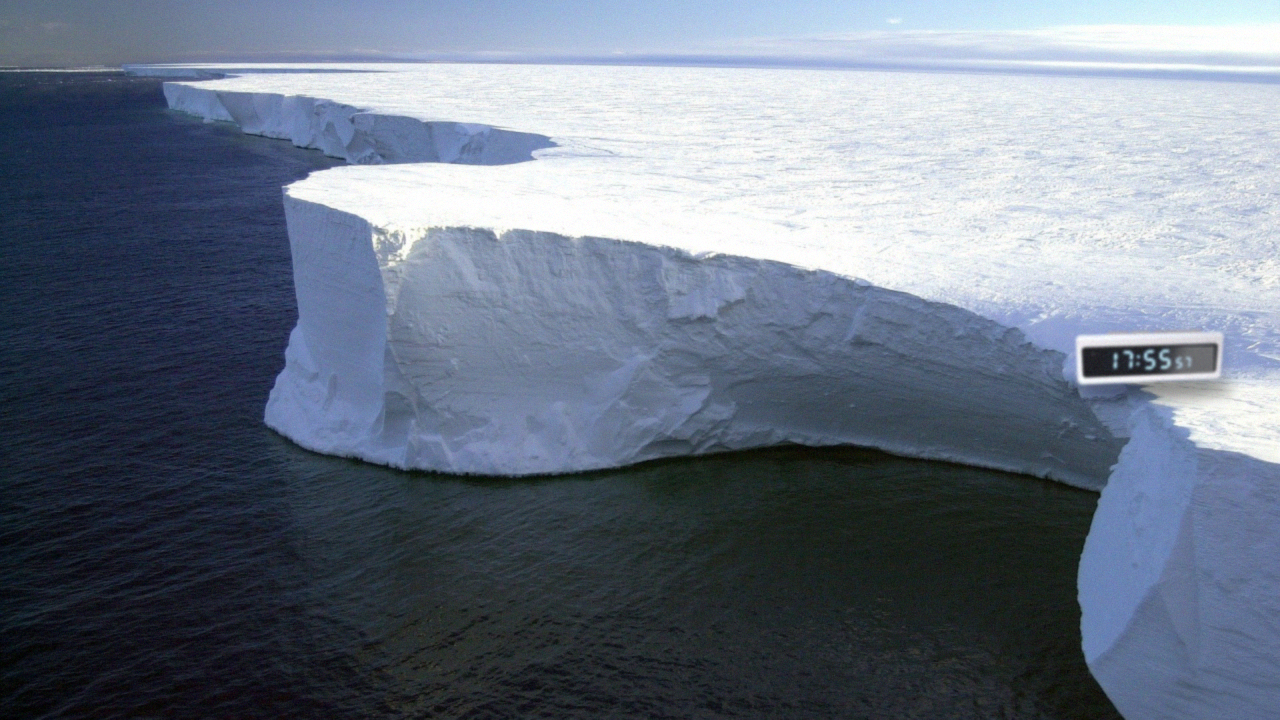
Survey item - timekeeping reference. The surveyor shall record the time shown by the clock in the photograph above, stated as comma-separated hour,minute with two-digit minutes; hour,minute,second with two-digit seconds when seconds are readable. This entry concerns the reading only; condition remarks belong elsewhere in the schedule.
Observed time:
17,55
